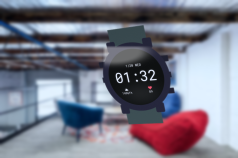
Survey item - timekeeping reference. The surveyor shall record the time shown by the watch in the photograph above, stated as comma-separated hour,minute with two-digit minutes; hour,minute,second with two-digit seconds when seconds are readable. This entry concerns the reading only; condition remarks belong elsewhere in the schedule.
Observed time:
1,32
